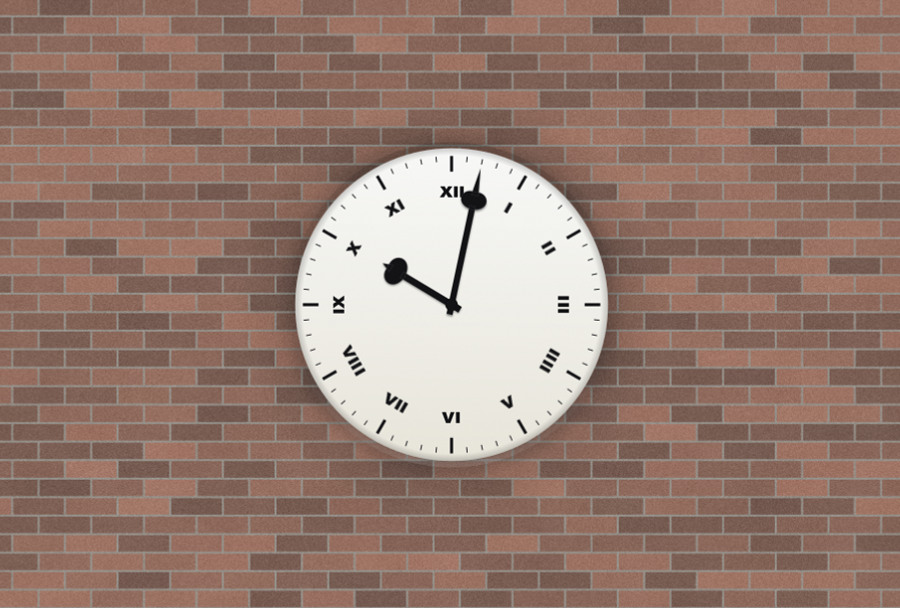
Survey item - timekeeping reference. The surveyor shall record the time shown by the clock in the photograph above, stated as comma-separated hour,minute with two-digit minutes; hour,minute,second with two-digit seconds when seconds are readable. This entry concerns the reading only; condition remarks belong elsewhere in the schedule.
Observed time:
10,02
